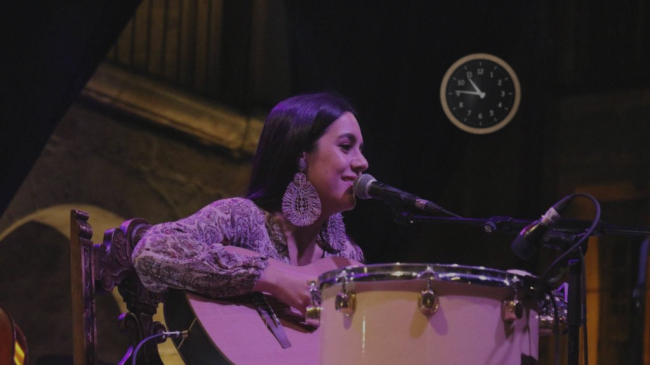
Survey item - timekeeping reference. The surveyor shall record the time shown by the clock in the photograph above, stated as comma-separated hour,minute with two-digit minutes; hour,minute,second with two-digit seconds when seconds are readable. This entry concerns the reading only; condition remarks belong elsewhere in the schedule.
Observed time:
10,46
